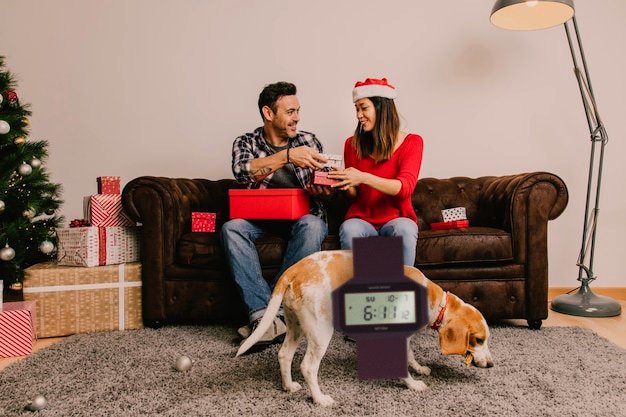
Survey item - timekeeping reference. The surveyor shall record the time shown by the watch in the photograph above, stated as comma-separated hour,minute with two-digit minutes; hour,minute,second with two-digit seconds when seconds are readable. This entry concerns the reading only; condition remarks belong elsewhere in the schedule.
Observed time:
6,11
